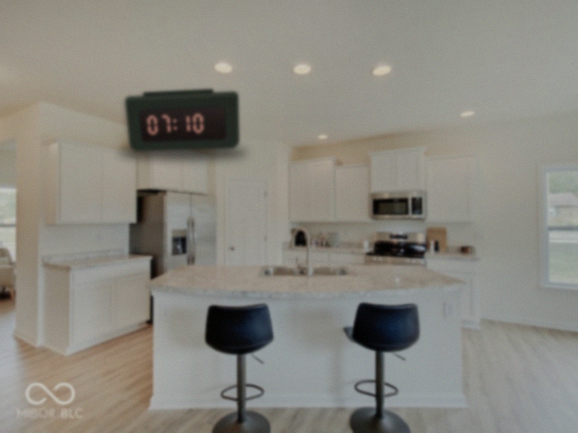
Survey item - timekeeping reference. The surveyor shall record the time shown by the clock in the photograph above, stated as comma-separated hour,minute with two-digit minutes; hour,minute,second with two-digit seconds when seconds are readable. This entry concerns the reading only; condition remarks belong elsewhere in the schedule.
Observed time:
7,10
